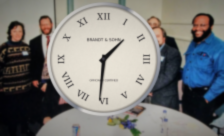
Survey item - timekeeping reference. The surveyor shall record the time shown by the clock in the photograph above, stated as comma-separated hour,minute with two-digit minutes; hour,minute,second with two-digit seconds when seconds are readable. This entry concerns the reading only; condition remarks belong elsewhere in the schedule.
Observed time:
1,31
